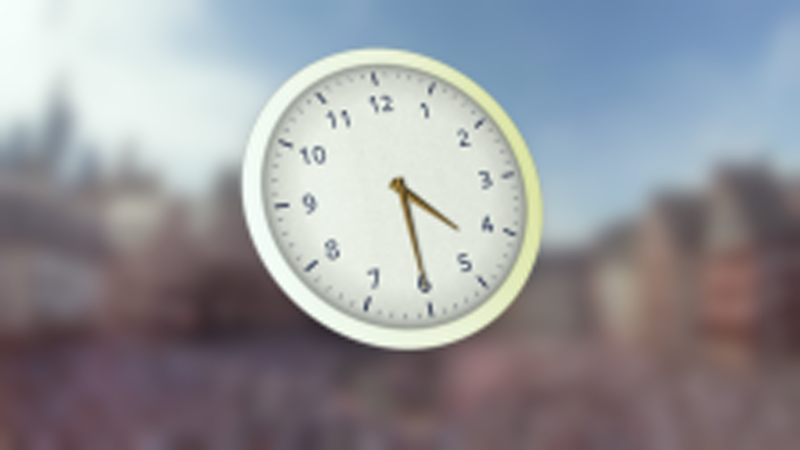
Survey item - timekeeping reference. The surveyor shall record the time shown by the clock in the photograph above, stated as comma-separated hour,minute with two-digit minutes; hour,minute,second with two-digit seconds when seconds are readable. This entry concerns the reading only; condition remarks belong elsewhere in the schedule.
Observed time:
4,30
